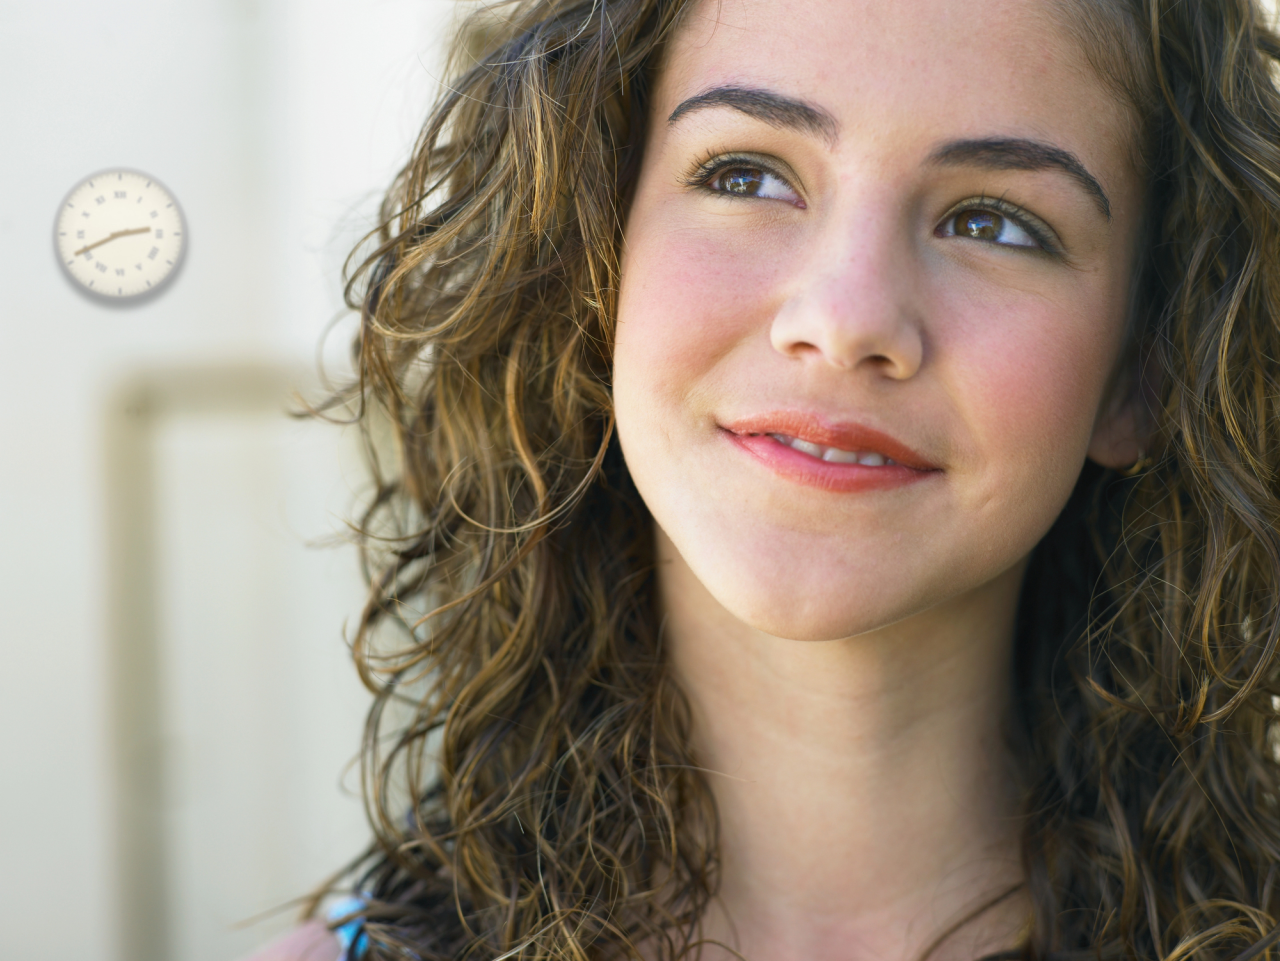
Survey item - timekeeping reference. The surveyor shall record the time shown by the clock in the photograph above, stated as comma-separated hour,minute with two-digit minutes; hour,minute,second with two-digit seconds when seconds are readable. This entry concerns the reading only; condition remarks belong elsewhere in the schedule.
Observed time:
2,41
